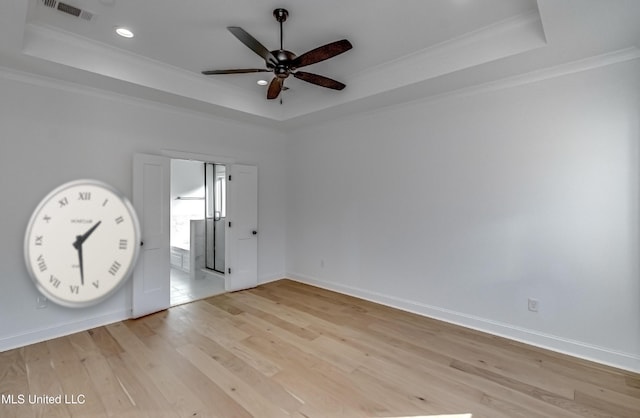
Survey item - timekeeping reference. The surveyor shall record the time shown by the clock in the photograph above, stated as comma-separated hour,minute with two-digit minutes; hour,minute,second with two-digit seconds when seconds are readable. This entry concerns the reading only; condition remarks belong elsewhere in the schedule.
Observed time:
1,28
